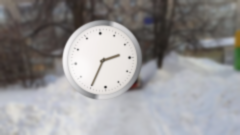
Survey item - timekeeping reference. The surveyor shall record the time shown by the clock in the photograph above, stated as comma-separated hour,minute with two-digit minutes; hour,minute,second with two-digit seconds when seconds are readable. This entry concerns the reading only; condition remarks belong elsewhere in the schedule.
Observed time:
2,35
